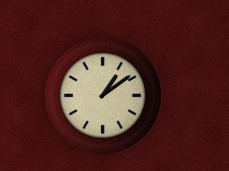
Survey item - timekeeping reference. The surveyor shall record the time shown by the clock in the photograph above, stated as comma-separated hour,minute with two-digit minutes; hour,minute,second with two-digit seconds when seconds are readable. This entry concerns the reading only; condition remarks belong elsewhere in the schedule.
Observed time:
1,09
